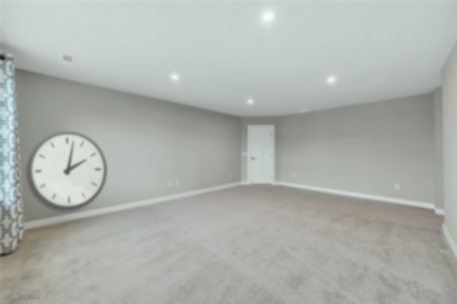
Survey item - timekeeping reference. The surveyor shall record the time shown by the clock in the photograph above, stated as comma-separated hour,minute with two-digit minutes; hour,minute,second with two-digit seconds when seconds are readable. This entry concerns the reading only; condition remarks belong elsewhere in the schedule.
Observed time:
2,02
